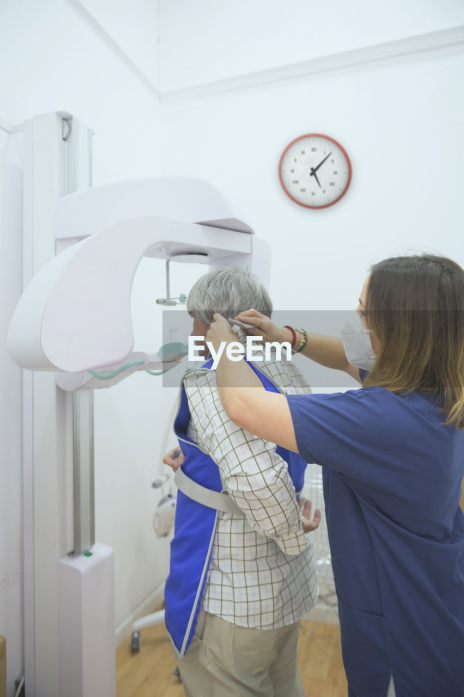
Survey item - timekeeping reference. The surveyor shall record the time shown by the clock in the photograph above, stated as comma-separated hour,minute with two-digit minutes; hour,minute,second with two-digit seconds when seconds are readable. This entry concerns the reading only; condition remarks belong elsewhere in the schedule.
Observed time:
5,07
